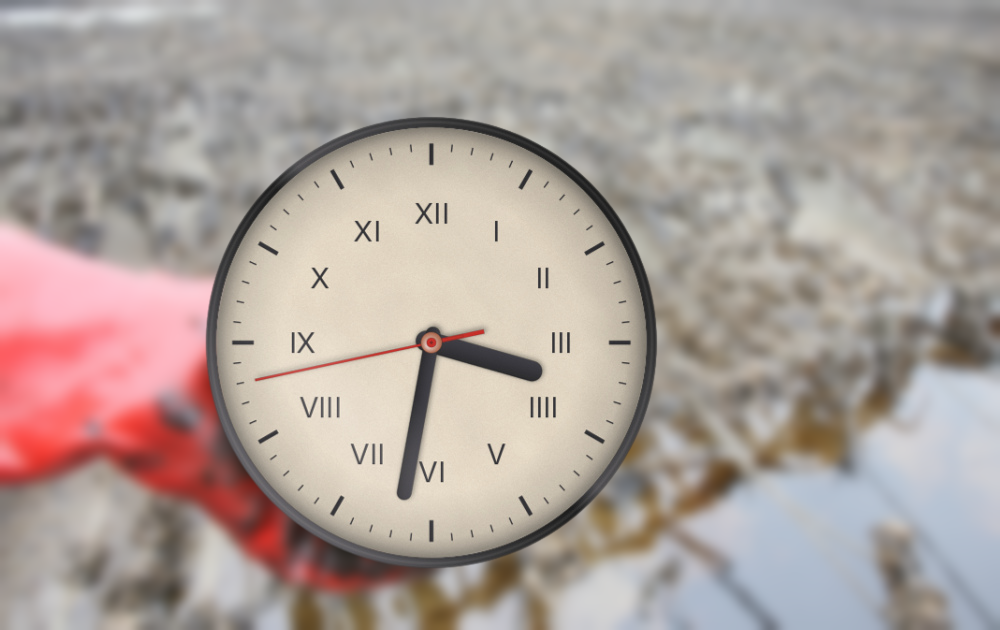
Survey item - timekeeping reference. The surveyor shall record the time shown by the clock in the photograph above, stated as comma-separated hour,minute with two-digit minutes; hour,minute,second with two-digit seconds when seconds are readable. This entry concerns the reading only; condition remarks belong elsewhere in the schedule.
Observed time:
3,31,43
